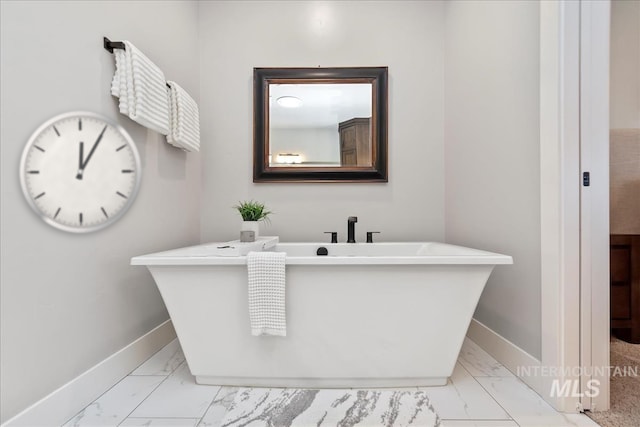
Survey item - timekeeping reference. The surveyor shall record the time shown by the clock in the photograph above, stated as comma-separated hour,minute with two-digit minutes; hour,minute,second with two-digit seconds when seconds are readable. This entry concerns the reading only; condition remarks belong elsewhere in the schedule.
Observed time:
12,05
